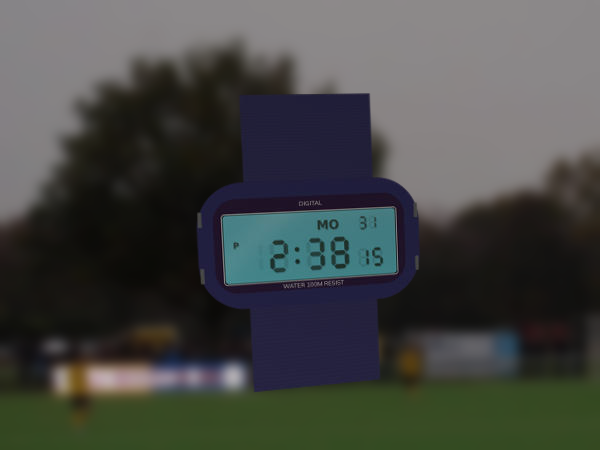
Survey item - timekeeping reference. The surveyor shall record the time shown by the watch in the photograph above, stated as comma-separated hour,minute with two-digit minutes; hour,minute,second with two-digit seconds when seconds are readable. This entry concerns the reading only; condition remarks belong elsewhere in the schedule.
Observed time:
2,38,15
